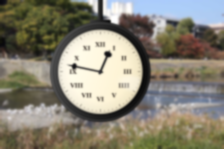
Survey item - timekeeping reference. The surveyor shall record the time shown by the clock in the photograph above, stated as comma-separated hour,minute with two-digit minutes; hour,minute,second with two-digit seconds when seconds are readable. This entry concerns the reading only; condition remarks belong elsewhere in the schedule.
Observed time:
12,47
